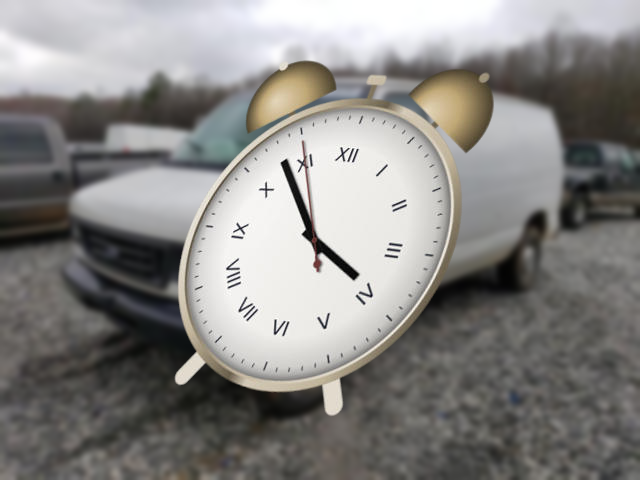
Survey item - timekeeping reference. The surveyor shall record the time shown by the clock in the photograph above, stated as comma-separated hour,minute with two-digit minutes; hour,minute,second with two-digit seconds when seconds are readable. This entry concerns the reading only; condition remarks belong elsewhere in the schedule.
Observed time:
3,52,55
